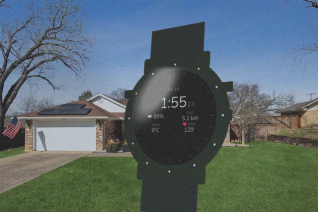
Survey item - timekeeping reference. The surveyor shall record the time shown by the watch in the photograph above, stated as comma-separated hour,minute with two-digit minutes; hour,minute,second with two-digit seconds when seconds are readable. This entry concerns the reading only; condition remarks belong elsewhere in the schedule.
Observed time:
1,55
